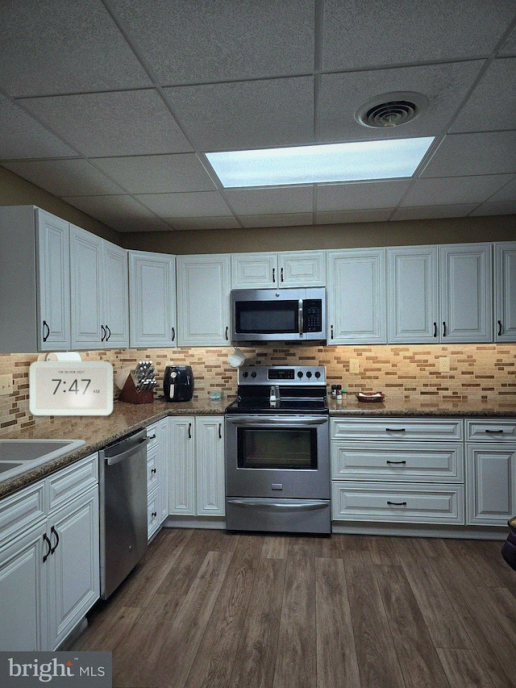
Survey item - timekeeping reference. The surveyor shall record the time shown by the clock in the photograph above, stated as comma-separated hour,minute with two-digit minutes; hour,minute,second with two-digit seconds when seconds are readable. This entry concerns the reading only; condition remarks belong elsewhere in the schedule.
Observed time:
7,47
